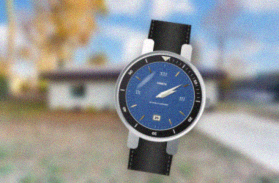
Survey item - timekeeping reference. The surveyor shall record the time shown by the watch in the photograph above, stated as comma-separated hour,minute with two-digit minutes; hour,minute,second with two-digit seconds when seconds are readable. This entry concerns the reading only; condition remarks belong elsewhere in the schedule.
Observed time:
2,09
